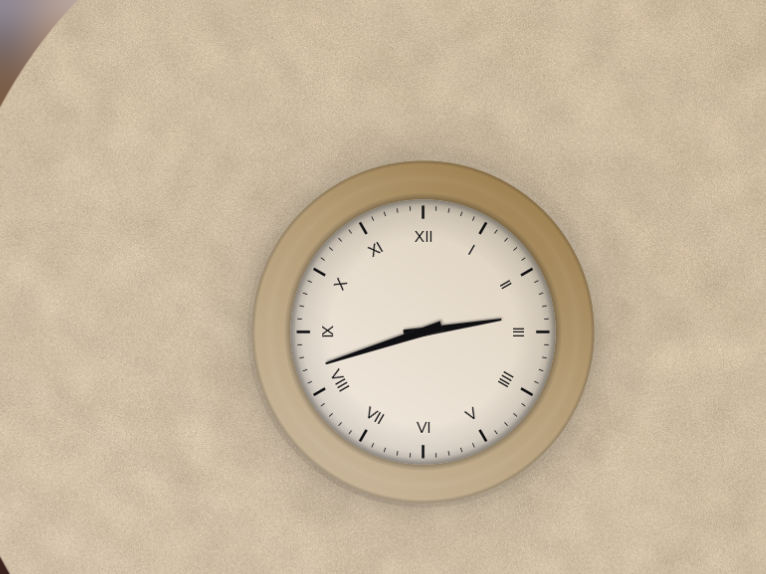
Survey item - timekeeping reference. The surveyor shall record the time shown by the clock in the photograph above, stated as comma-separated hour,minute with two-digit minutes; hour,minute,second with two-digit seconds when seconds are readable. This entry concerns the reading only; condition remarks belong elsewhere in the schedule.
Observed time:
2,42
